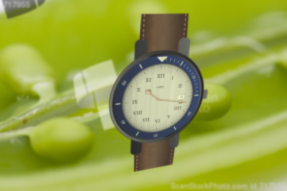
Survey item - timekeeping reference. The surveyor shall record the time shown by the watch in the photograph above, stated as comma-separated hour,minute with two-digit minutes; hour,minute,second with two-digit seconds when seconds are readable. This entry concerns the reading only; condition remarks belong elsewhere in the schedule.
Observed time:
10,17
